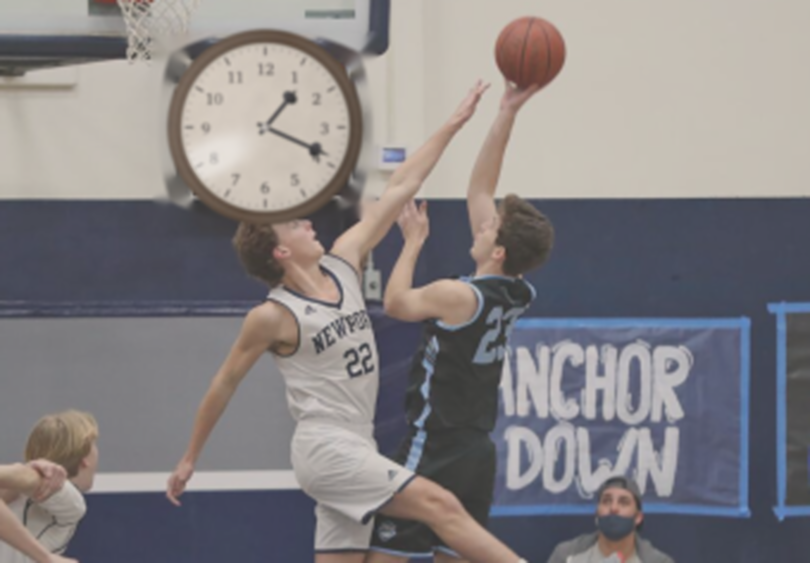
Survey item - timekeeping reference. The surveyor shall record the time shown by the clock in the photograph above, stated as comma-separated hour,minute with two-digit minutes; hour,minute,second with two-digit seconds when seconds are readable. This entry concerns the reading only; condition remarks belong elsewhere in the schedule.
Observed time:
1,19
